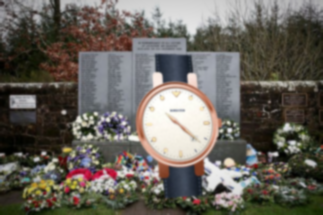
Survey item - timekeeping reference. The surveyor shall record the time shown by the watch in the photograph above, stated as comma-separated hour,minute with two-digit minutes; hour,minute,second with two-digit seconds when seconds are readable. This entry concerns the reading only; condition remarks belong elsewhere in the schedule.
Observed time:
10,22
